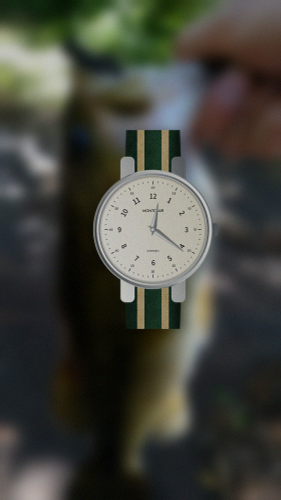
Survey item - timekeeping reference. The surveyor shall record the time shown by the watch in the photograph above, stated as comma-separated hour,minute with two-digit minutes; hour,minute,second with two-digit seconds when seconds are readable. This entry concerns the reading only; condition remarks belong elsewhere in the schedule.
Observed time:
12,21
